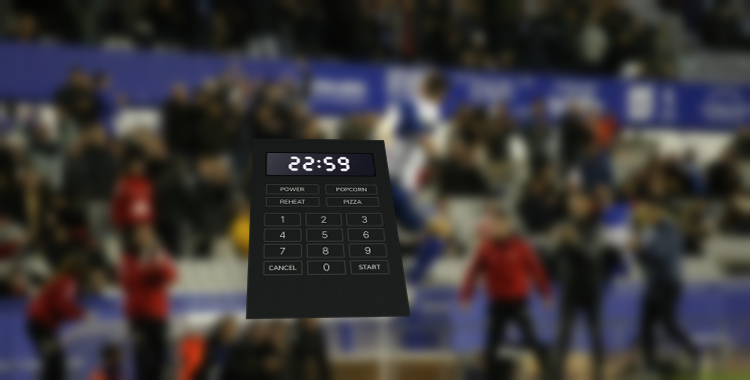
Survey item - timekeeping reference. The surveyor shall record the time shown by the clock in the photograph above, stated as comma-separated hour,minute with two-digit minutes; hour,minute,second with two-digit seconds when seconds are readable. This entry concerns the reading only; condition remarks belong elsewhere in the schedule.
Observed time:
22,59
